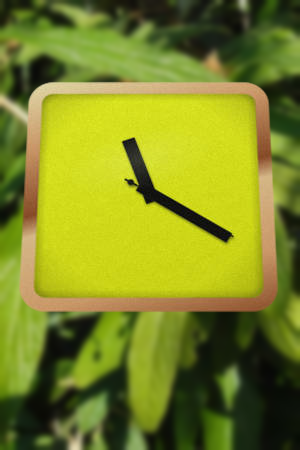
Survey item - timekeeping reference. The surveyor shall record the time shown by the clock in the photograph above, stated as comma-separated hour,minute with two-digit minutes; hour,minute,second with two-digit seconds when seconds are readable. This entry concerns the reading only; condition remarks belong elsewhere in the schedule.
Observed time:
11,20,20
